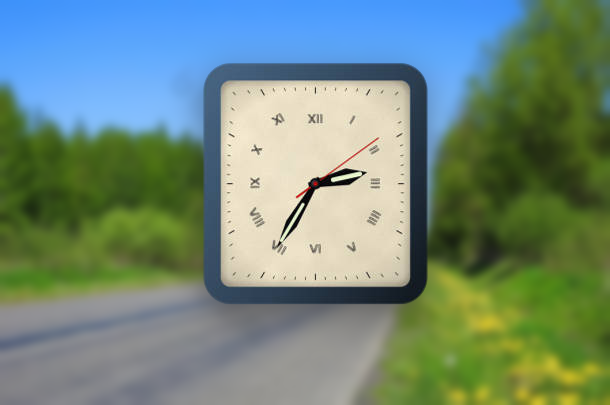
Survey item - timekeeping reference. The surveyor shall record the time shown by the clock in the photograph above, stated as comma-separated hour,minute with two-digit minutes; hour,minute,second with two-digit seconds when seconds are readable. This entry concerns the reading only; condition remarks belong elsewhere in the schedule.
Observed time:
2,35,09
